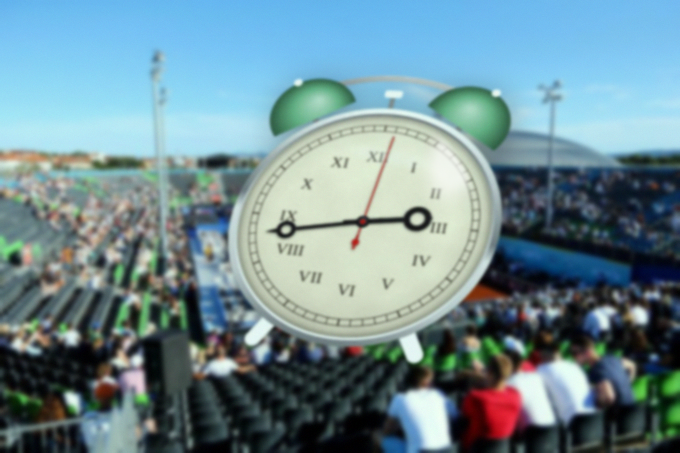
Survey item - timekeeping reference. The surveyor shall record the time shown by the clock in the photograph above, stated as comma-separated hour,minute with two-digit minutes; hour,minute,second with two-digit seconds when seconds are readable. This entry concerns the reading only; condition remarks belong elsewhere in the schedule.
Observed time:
2,43,01
